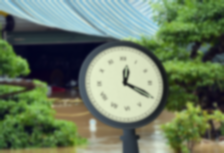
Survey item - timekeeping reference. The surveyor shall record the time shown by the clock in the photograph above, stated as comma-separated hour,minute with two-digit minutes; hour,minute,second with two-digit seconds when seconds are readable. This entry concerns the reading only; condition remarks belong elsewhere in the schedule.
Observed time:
12,20
